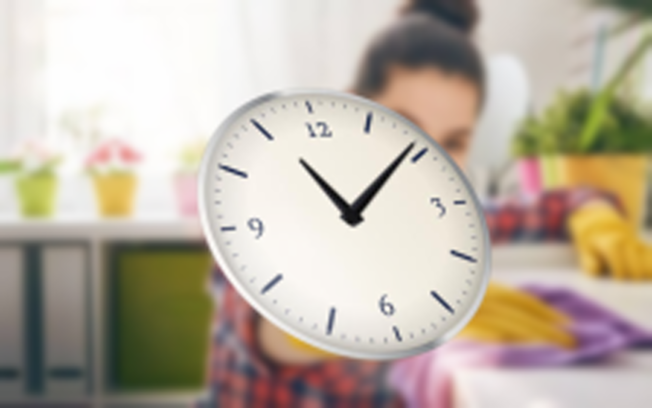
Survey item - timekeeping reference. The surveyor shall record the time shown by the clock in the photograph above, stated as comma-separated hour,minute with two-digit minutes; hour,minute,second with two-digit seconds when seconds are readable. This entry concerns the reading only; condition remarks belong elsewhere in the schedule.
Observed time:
11,09
